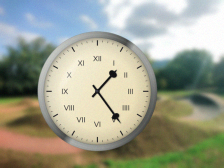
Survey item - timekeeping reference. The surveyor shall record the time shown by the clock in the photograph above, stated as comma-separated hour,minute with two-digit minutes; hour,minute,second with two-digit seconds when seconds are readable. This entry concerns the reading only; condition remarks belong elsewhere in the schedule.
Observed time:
1,24
